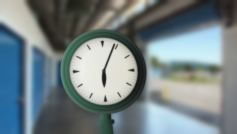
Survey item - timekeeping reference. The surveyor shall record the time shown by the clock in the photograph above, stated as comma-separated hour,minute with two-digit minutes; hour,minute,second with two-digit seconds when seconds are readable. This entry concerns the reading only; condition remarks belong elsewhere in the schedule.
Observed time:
6,04
